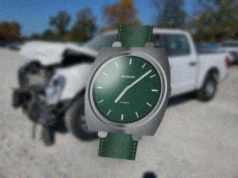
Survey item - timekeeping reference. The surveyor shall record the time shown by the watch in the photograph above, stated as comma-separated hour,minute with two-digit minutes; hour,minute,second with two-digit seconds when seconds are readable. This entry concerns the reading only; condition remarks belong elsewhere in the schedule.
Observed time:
7,08
